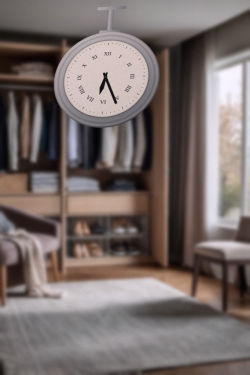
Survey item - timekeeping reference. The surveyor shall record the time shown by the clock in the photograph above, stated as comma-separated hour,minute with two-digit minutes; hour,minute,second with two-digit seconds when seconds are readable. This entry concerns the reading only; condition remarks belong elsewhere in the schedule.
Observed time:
6,26
